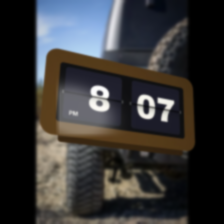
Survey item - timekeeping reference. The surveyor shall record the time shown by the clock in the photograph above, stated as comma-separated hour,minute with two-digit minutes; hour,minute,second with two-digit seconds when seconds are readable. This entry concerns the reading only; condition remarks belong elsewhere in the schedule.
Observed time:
8,07
